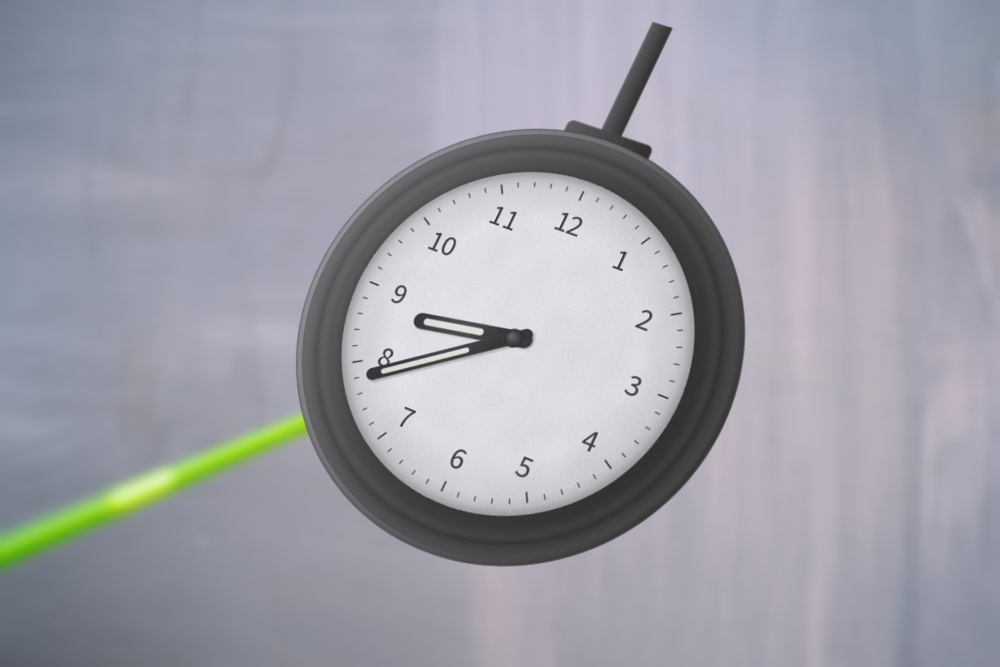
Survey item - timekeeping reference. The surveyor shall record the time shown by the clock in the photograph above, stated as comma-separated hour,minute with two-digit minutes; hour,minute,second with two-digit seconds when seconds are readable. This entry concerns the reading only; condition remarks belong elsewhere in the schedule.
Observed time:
8,39
